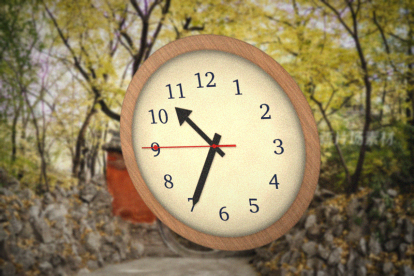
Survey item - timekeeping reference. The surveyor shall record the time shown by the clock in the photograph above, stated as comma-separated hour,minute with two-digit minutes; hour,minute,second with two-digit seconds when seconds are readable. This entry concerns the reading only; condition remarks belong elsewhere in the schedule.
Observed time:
10,34,45
